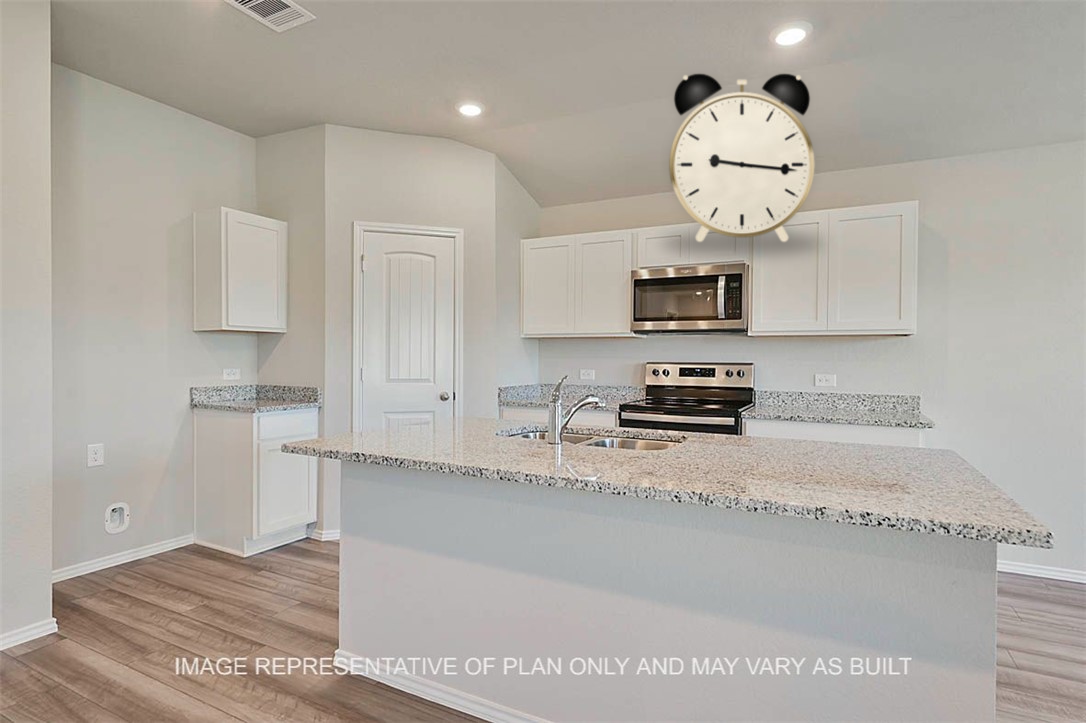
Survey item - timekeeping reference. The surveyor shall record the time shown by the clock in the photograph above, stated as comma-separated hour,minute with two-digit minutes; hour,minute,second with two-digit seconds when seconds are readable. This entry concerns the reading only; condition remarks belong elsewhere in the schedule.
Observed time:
9,16
